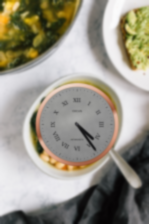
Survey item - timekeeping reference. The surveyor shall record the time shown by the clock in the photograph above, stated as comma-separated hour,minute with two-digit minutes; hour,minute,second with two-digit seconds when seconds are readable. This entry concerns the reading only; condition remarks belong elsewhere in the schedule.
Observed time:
4,24
